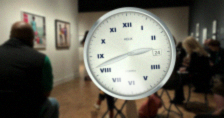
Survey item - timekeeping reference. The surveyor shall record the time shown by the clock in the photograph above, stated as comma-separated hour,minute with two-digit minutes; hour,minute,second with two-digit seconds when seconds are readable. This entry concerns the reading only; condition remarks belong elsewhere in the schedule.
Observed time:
2,42
